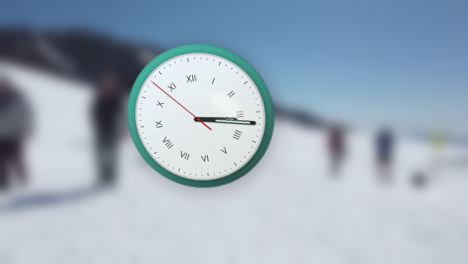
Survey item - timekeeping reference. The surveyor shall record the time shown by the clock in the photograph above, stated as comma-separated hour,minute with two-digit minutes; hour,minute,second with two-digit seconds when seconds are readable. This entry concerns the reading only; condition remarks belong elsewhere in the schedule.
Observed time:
3,16,53
